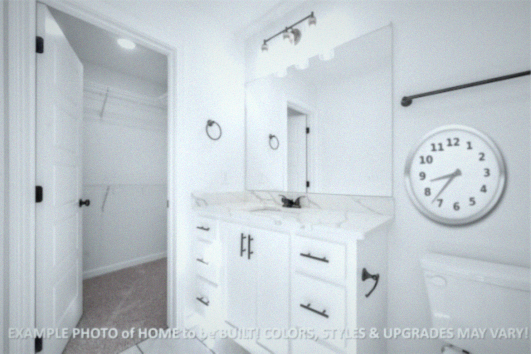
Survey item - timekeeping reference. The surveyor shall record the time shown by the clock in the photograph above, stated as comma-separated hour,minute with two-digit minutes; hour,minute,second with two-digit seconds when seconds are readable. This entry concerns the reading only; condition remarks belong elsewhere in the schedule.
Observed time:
8,37
